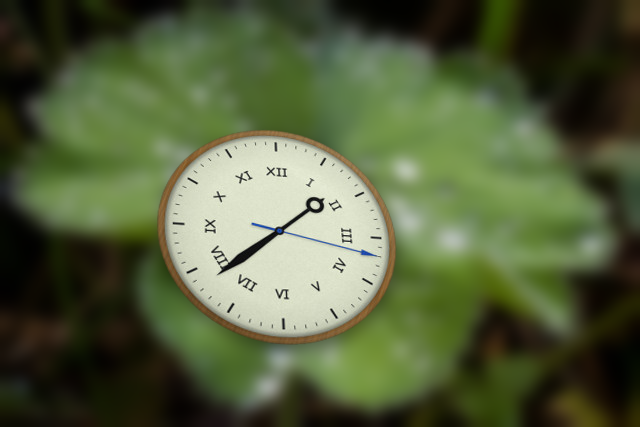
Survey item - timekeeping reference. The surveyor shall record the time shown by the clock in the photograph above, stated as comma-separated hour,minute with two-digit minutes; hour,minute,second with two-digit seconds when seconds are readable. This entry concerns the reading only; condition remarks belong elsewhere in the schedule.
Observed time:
1,38,17
